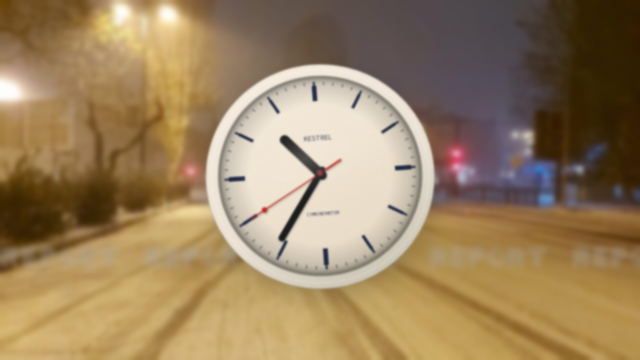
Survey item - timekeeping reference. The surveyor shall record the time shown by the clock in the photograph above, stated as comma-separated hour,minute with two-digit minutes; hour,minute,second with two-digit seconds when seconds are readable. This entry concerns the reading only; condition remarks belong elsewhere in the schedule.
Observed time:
10,35,40
